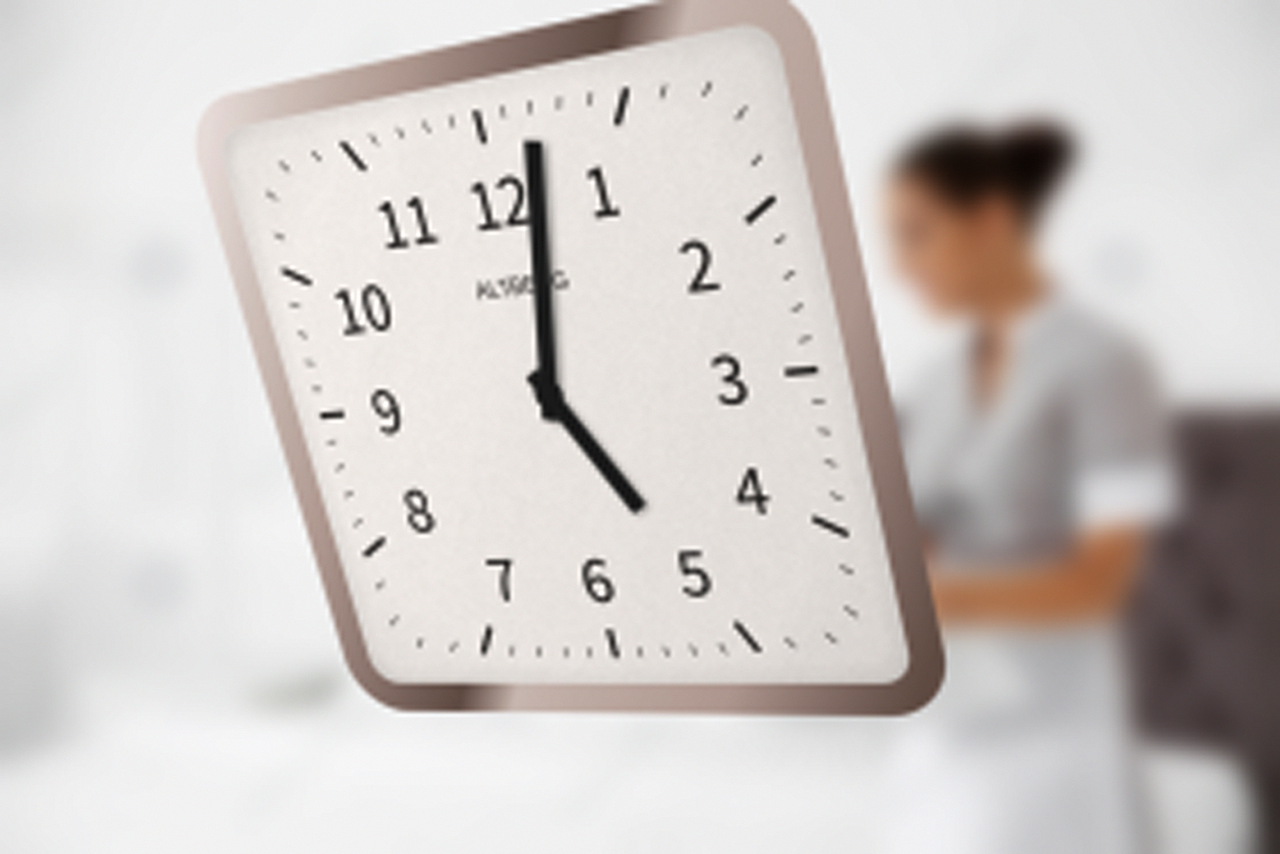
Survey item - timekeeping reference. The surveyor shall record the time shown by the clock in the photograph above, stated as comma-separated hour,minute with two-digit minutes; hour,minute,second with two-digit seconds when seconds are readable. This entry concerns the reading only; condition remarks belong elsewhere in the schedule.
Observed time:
5,02
